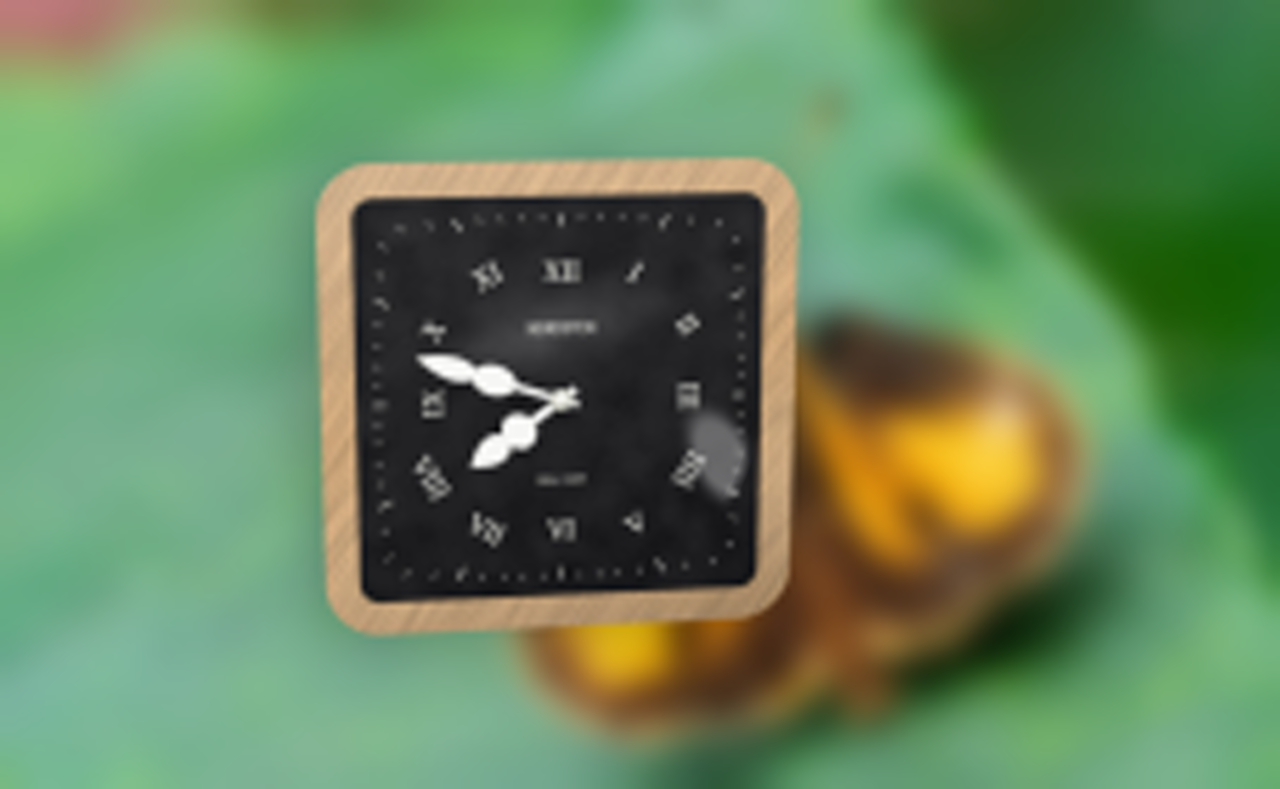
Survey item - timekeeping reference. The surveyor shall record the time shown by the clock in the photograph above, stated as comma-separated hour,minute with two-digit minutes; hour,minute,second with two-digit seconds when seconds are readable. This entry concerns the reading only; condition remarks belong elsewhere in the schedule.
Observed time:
7,48
